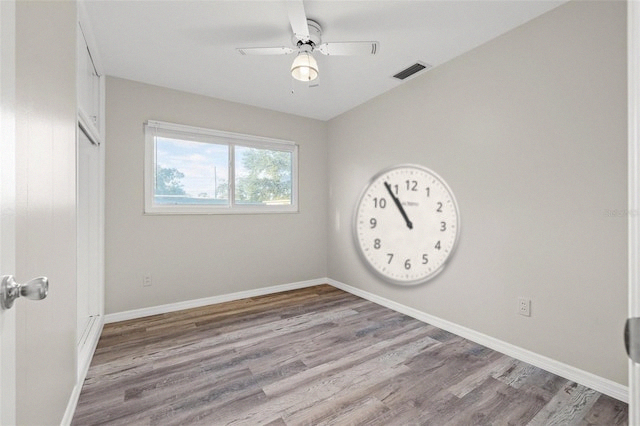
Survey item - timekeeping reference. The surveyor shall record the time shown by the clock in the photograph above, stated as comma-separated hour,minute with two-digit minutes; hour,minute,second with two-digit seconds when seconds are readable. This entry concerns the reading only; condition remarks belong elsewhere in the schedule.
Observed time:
10,54
